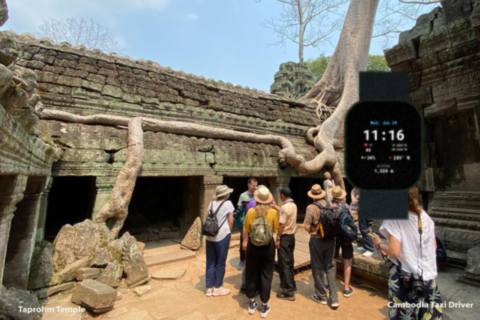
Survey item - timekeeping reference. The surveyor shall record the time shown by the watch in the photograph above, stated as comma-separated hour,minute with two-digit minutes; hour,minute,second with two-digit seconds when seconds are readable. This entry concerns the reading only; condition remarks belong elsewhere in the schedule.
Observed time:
11,16
